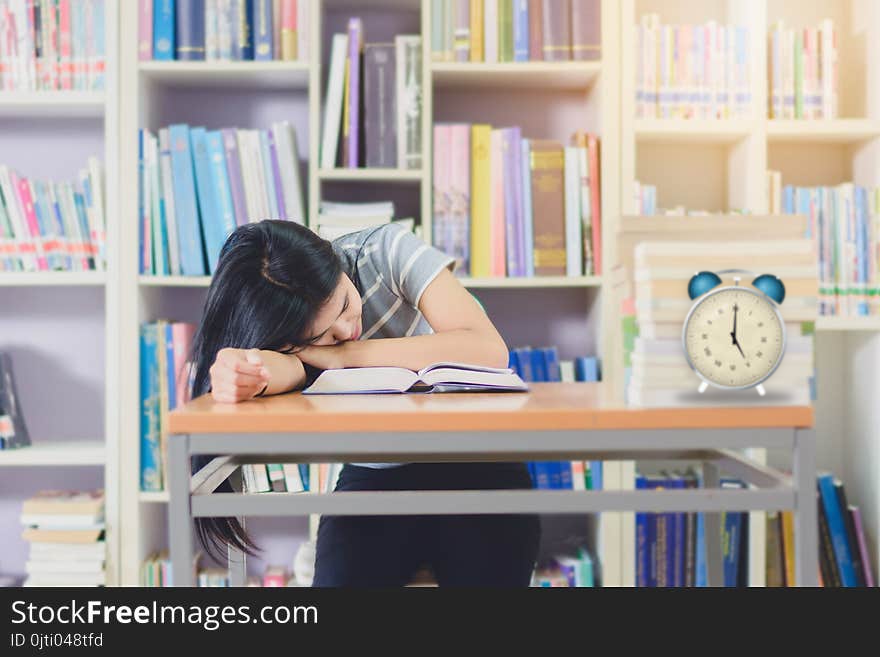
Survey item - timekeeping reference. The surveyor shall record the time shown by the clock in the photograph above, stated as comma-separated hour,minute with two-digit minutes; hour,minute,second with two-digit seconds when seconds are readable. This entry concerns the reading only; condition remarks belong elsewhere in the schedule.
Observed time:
5,00
